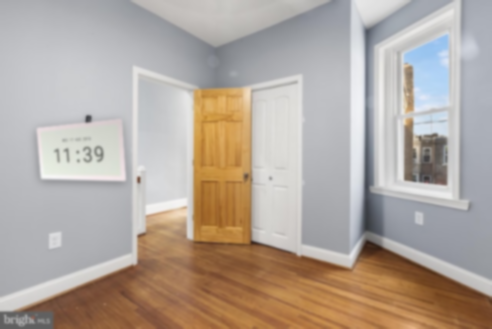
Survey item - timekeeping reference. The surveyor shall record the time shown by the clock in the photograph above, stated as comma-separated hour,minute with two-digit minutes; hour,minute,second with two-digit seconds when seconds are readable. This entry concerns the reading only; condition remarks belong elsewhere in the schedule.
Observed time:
11,39
